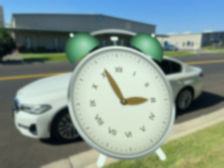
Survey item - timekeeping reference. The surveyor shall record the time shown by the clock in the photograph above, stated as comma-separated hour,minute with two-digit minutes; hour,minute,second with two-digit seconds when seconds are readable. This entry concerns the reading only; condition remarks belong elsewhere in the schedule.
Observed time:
2,56
